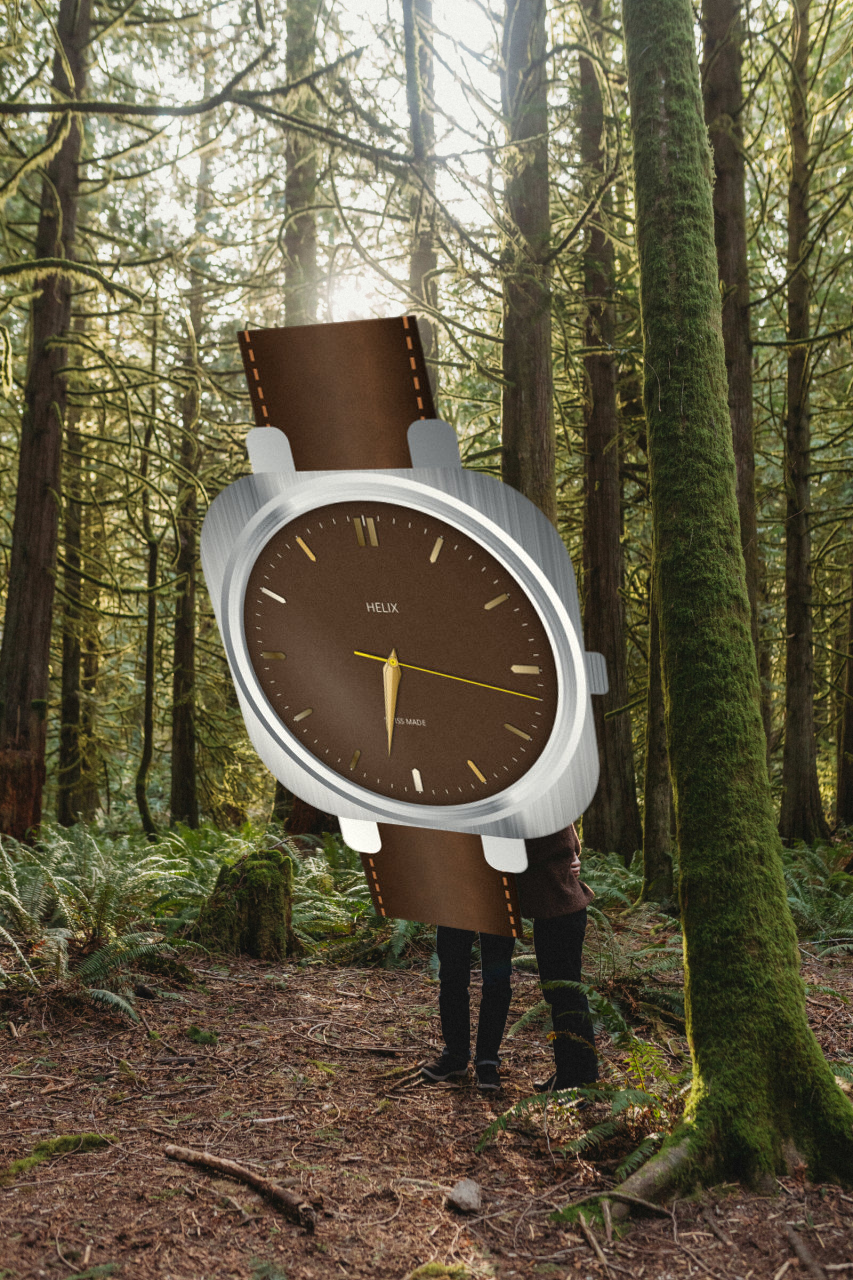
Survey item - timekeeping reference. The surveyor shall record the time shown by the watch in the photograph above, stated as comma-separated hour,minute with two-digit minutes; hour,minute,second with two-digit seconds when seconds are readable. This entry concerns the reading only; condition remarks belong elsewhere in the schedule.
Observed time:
6,32,17
